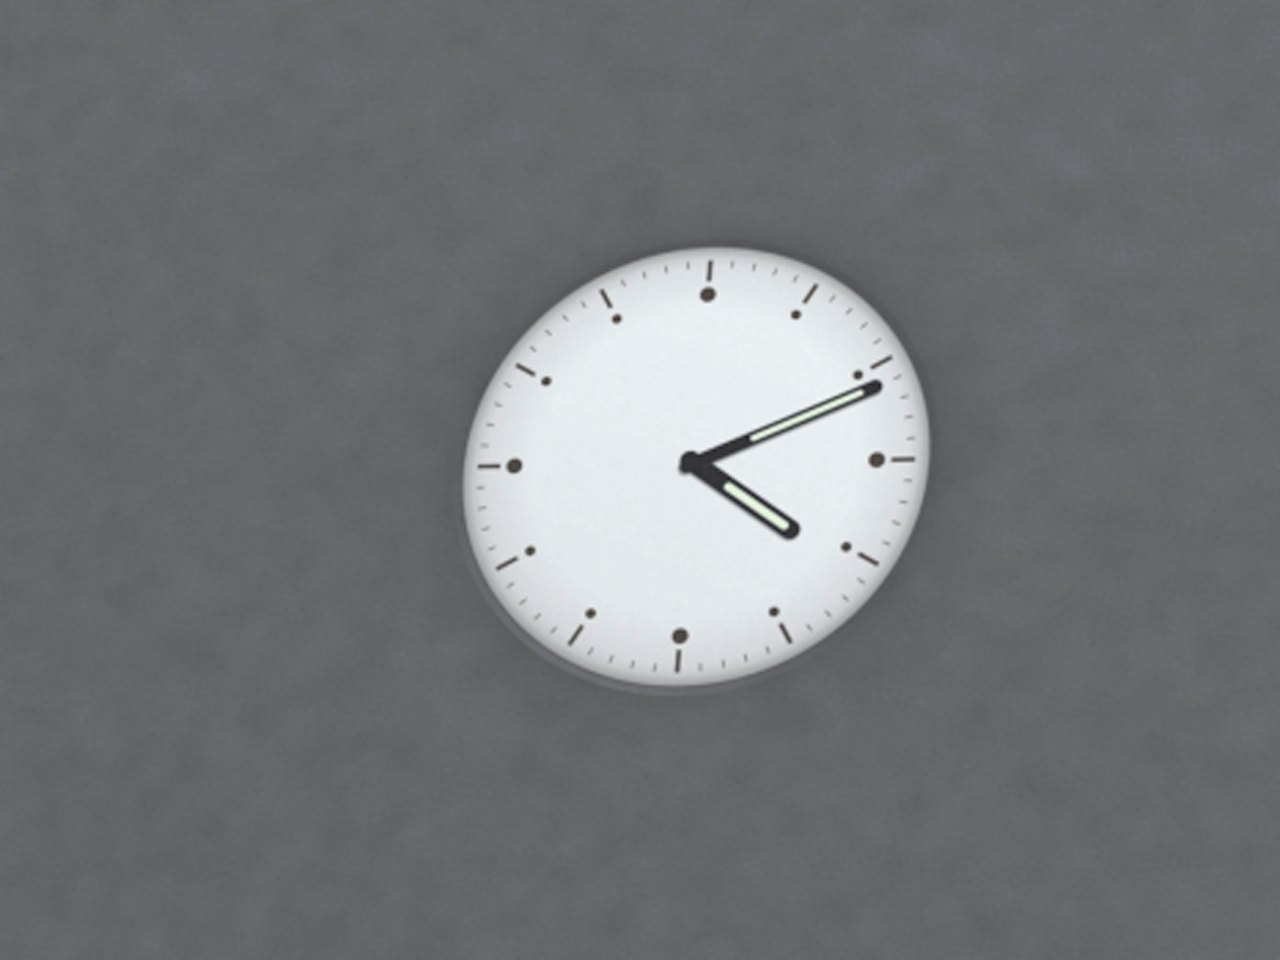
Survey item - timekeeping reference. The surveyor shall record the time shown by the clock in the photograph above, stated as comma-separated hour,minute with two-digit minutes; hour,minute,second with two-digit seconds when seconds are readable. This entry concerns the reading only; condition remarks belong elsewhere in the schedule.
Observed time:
4,11
